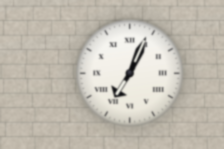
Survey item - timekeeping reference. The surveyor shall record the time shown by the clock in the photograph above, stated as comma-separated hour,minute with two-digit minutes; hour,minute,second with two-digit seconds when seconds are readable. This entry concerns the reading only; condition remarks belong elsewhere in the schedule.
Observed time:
7,04
